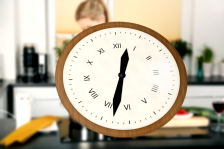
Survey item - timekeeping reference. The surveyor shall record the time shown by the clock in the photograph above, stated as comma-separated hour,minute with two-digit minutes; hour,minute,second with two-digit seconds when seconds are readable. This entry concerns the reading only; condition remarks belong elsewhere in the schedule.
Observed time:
12,33
